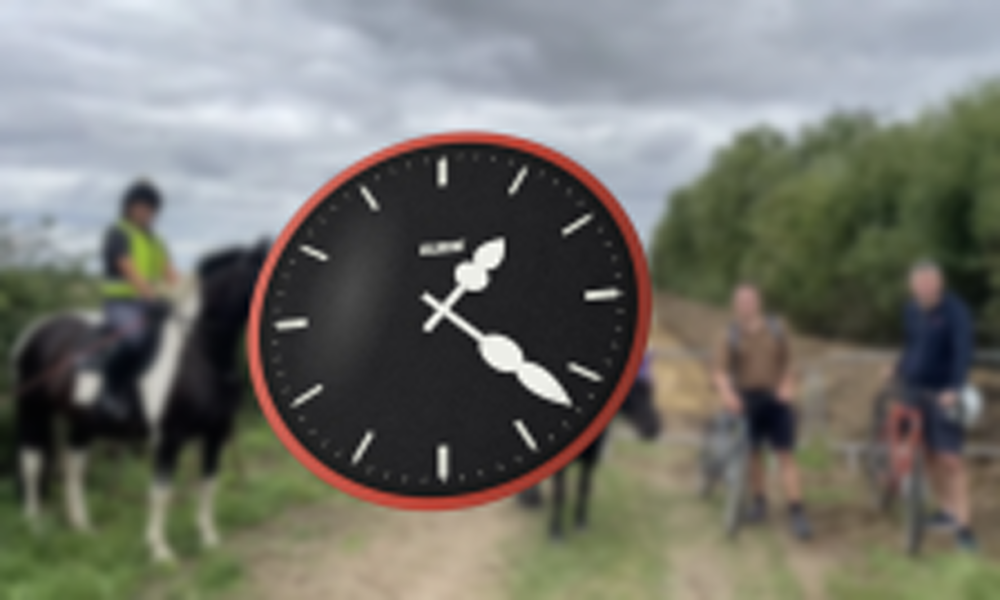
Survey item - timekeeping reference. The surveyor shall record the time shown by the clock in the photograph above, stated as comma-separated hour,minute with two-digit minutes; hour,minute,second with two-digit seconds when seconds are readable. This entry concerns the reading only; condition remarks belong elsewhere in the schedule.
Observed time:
1,22
